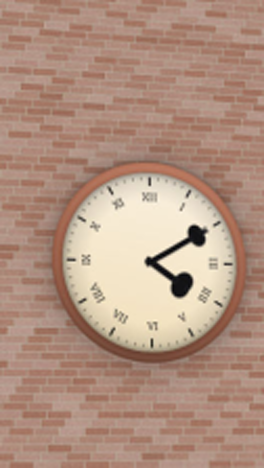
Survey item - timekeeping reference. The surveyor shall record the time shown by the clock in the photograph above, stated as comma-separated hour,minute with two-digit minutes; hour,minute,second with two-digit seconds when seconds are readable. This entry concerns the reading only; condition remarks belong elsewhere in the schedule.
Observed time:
4,10
